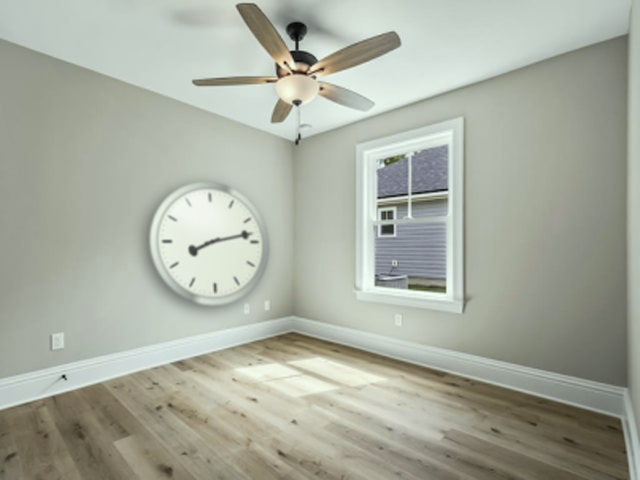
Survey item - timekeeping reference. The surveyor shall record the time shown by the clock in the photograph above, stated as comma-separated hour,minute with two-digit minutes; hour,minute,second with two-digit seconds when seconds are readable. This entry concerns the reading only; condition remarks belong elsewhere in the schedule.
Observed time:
8,13
